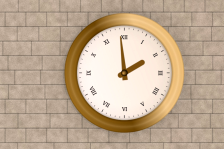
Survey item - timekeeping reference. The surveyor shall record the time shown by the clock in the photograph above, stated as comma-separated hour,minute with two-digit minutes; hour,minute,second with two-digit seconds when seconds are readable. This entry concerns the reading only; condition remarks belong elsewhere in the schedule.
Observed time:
1,59
